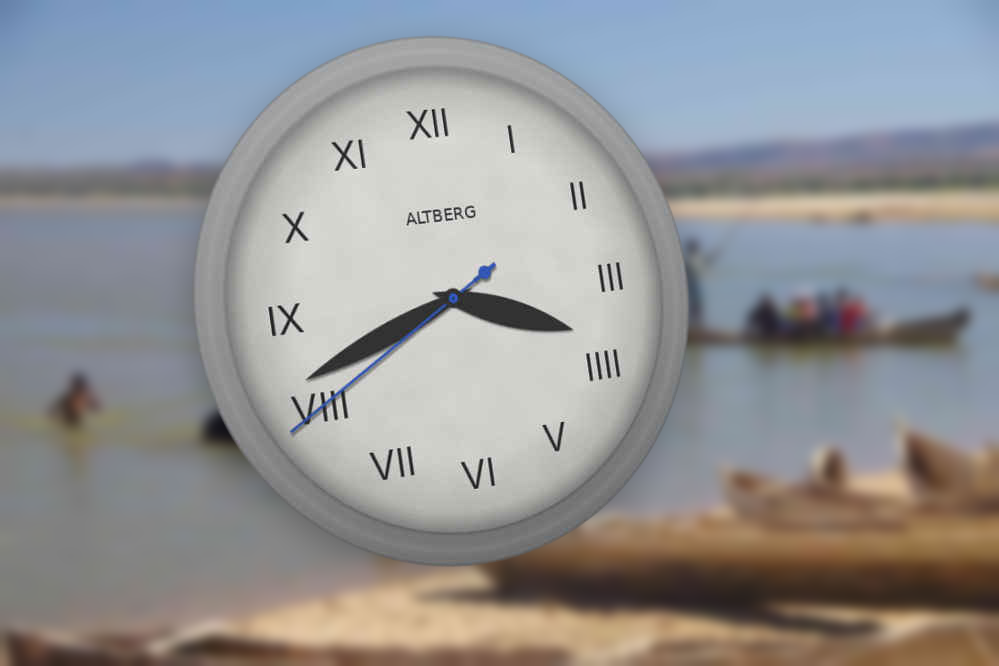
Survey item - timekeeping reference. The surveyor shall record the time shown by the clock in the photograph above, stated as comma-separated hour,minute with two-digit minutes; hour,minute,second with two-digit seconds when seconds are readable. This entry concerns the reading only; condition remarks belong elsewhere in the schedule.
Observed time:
3,41,40
